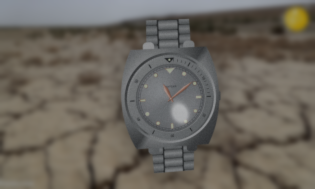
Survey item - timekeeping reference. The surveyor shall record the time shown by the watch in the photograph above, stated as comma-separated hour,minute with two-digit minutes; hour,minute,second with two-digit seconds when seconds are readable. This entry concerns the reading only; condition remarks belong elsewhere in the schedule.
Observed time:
11,09
